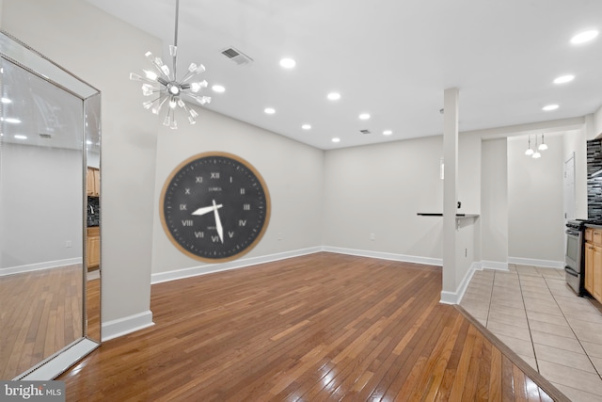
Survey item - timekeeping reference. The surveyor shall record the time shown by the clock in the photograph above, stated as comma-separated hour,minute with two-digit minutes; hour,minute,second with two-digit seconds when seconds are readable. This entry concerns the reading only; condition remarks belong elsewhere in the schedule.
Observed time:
8,28
